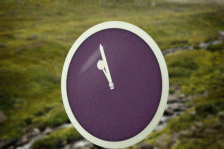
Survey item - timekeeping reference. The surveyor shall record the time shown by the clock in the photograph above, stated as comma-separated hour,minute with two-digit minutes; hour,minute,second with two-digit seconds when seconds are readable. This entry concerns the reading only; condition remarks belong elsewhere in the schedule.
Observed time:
10,57
